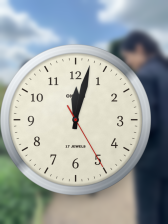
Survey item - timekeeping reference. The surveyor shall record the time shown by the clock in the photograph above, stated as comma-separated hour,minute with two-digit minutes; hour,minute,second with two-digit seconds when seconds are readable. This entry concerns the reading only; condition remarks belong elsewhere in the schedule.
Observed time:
12,02,25
